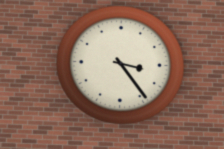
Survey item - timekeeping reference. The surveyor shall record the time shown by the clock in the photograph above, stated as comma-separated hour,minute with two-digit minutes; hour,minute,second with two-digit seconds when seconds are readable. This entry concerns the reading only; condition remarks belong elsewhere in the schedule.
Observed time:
3,24
